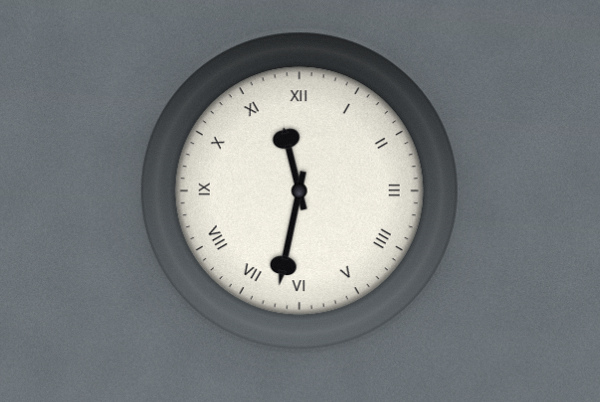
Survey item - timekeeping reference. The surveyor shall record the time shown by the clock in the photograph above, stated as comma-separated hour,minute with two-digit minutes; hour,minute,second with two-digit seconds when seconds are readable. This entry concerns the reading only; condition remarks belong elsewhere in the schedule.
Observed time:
11,32
